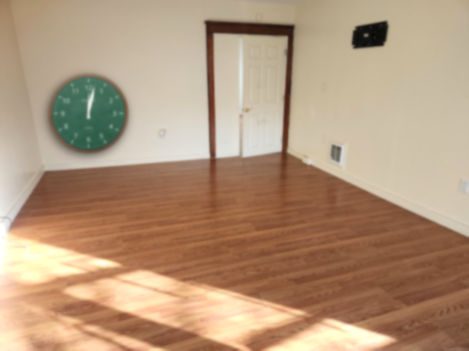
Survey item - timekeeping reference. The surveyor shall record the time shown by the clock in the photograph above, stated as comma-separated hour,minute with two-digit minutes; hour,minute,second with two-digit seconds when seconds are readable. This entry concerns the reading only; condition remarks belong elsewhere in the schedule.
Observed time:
12,02
